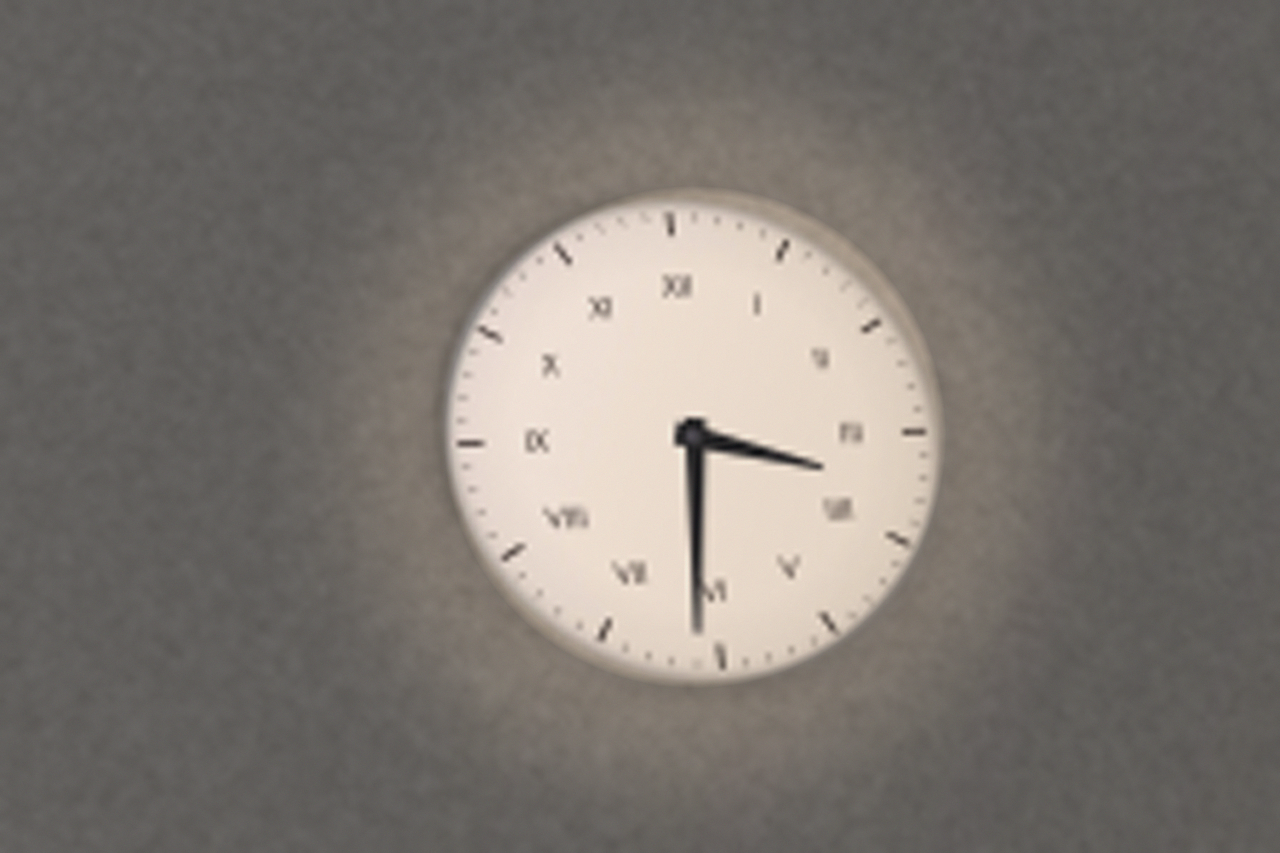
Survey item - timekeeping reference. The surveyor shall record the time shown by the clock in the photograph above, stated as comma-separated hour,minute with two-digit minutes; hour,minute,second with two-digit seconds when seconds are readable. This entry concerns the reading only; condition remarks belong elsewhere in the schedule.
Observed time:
3,31
